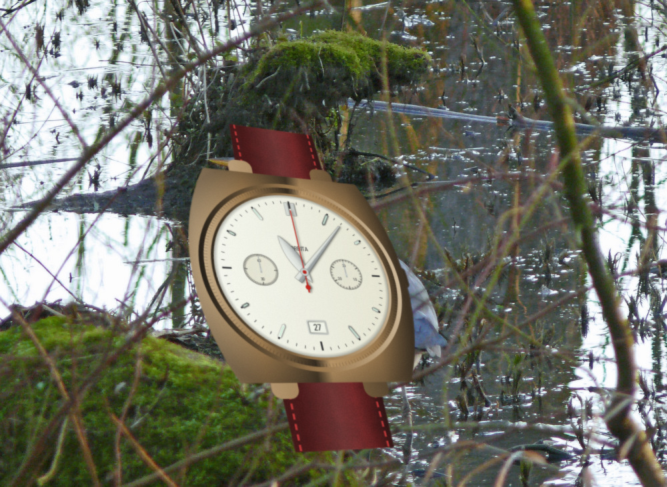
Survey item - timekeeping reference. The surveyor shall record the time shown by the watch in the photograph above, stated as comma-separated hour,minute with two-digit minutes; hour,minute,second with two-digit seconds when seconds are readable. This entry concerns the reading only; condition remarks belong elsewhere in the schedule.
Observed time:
11,07
